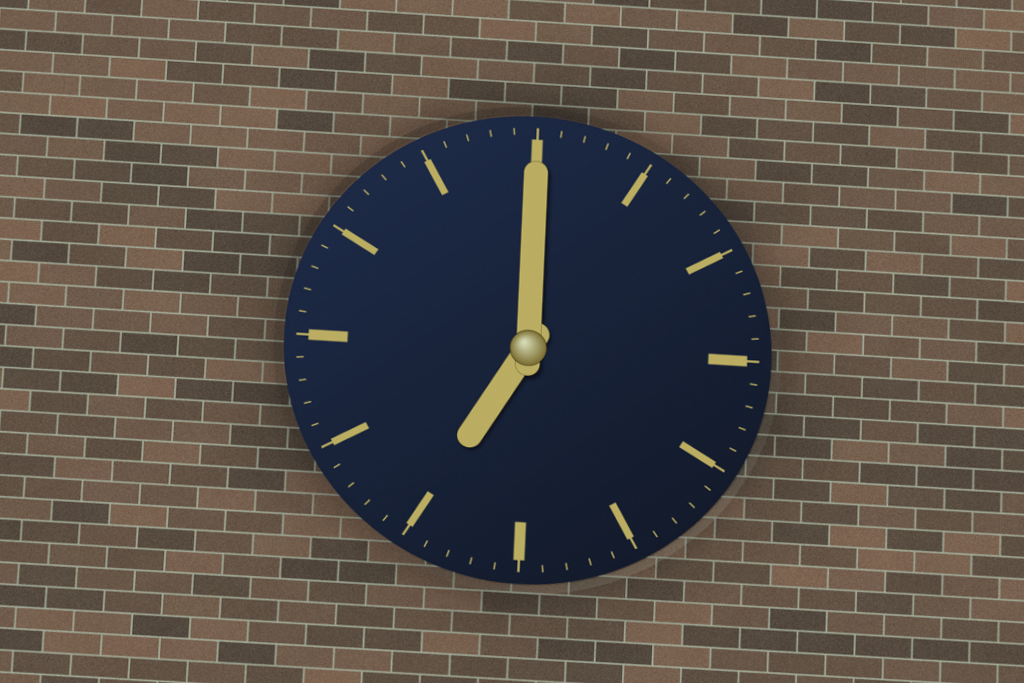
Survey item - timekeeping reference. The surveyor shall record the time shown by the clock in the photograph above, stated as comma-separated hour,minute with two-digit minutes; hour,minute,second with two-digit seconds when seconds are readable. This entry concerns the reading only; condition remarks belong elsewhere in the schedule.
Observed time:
7,00
